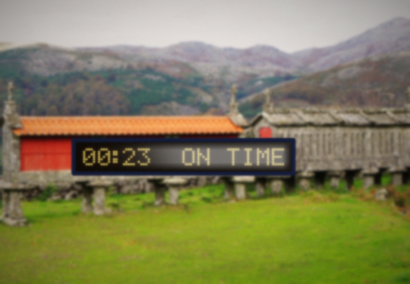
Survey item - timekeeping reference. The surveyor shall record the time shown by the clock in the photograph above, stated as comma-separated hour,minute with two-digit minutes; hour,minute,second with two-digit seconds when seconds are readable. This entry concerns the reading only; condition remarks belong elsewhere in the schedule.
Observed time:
0,23
